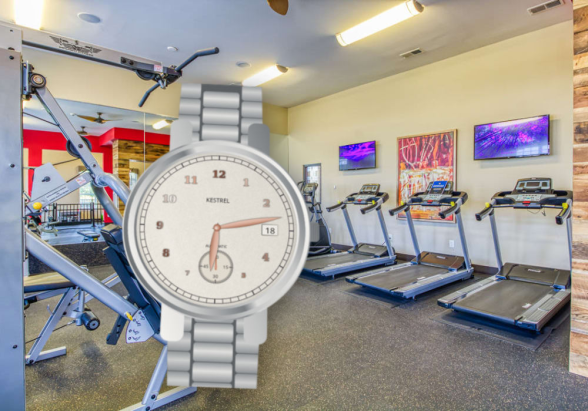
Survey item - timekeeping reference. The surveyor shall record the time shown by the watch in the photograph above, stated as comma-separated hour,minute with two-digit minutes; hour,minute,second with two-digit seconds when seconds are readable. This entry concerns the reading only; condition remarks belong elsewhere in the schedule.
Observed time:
6,13
